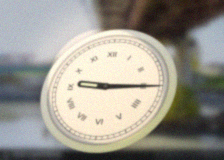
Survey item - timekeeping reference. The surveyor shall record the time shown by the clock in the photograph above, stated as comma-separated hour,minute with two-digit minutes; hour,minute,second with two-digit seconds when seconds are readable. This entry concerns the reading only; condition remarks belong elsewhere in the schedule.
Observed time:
9,15
